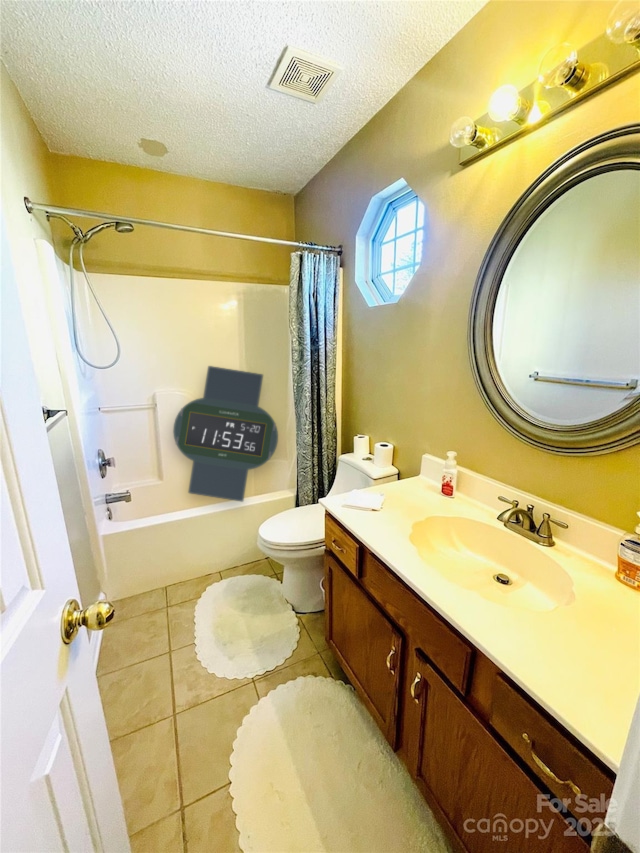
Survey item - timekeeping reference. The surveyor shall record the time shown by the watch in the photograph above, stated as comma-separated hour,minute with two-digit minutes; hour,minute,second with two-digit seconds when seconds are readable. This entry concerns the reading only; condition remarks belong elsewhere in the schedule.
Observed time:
11,53
